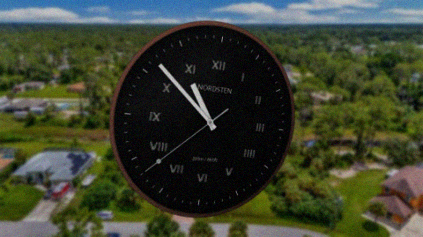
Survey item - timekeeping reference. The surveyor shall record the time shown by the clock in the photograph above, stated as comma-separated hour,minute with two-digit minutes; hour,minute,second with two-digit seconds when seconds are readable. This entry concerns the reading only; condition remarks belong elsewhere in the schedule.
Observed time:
10,51,38
